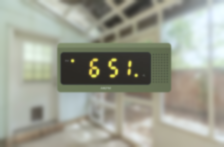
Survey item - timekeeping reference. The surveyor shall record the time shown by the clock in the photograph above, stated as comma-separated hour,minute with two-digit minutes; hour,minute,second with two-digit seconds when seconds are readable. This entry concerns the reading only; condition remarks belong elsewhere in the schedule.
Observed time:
6,51
